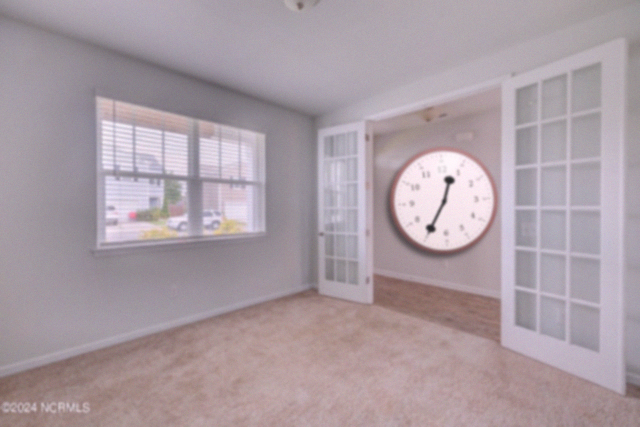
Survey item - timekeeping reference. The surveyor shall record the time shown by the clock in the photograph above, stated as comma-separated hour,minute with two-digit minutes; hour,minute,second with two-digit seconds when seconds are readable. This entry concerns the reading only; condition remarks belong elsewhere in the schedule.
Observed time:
12,35
